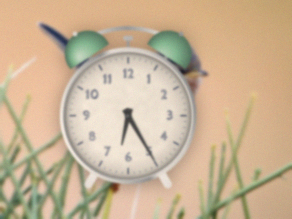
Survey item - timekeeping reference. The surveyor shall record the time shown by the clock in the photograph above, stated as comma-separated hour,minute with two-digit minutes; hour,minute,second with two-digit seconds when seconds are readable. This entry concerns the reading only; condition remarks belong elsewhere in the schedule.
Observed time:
6,25
